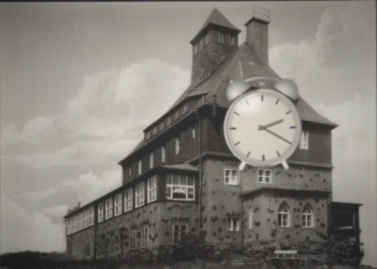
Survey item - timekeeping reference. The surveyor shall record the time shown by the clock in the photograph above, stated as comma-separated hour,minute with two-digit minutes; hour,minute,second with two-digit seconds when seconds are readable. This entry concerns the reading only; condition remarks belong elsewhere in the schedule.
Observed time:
2,20
